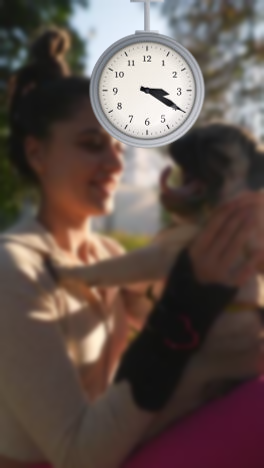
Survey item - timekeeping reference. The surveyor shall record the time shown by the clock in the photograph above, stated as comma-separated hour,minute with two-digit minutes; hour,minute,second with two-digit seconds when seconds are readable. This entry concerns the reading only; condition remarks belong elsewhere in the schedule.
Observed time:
3,20
